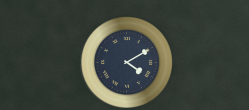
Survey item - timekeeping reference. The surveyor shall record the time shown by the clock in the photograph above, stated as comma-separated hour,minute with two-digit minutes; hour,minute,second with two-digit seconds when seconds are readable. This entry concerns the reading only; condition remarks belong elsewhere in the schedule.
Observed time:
4,10
